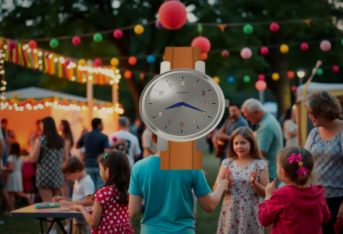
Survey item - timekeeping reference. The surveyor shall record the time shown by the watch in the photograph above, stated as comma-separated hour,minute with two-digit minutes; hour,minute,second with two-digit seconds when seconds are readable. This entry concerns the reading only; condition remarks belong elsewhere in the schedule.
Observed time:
8,19
